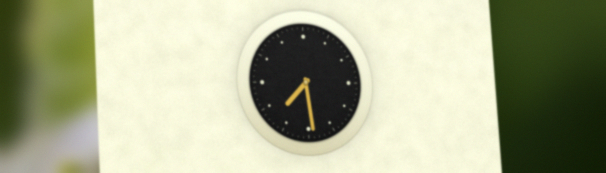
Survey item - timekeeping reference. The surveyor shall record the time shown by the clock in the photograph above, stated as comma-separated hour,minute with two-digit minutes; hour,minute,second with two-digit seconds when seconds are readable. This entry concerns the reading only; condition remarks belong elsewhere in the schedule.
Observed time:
7,29
